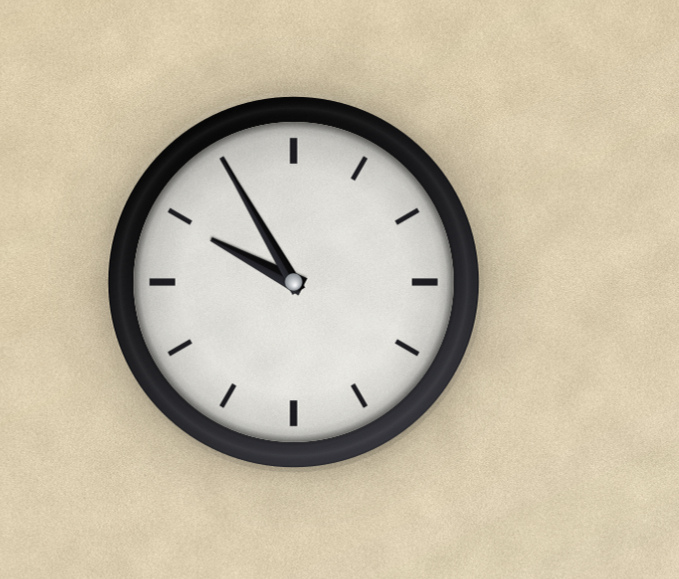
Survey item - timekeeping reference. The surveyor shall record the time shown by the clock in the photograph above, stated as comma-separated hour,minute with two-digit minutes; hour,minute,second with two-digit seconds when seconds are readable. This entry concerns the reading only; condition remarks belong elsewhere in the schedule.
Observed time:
9,55
